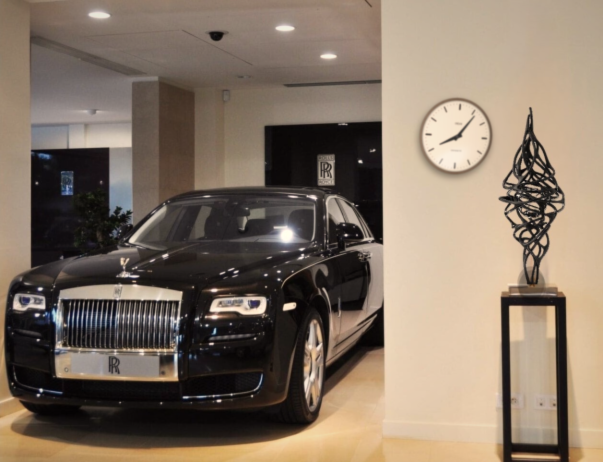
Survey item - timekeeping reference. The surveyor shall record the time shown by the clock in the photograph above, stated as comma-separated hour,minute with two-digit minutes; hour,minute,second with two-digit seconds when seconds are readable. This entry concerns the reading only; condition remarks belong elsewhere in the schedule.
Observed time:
8,06
